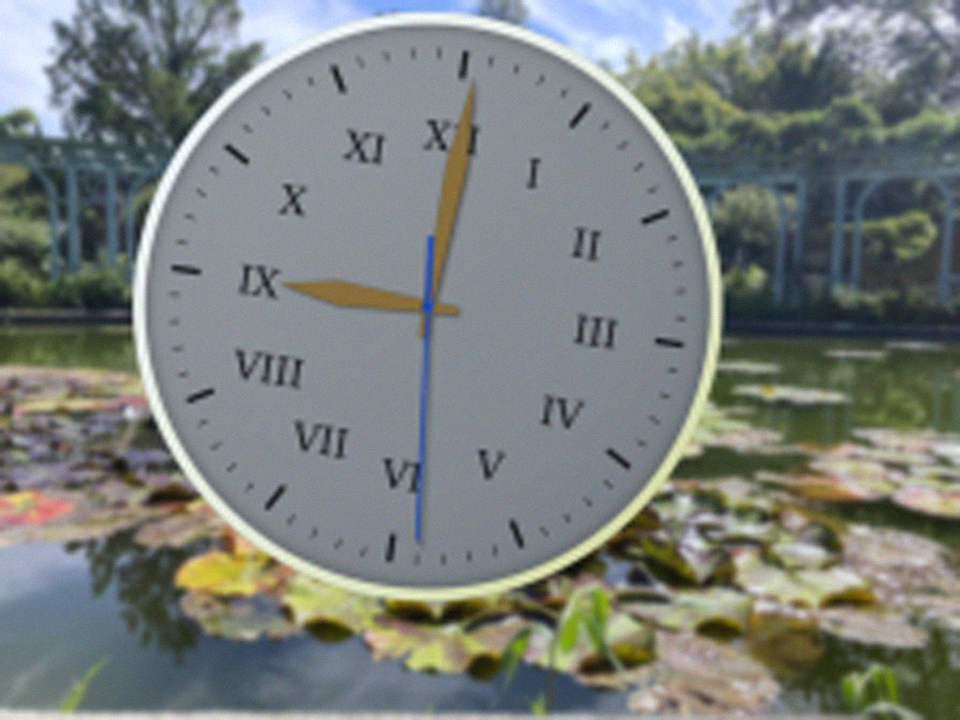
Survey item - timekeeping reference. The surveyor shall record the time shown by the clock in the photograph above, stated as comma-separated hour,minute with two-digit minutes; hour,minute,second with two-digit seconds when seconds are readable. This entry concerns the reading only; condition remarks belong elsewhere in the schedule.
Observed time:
9,00,29
